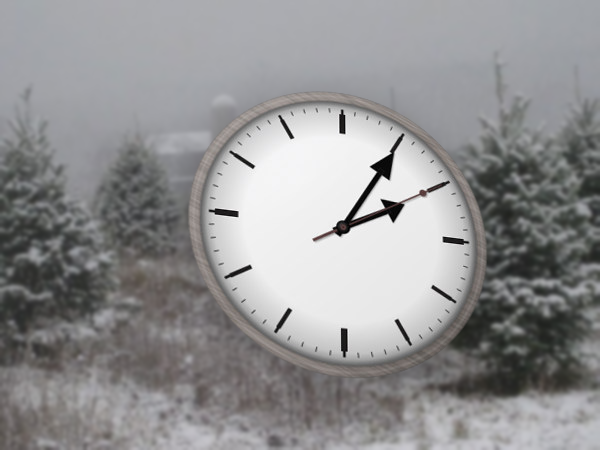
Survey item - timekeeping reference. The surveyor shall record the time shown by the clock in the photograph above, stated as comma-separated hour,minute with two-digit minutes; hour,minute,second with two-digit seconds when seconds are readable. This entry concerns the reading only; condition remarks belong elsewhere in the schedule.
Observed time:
2,05,10
